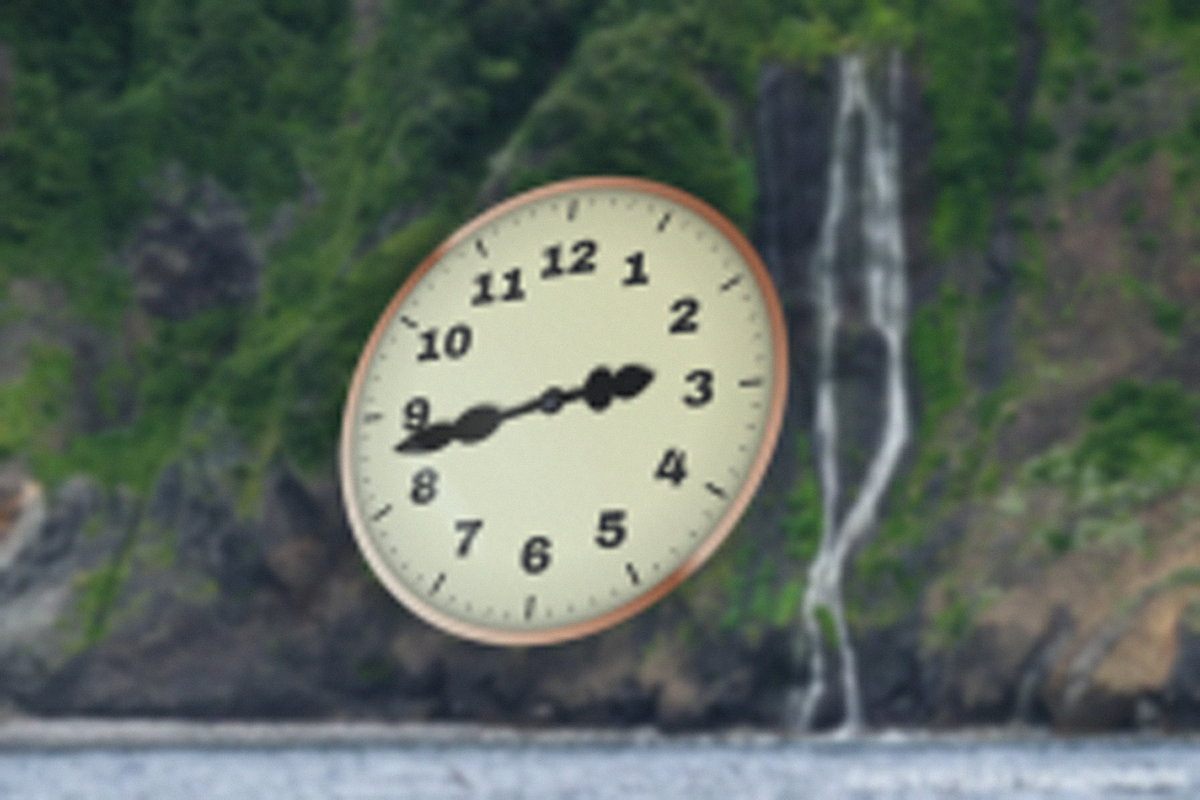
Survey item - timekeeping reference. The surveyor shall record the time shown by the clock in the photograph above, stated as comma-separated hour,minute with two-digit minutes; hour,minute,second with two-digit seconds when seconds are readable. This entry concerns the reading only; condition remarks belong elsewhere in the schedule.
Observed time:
2,43
